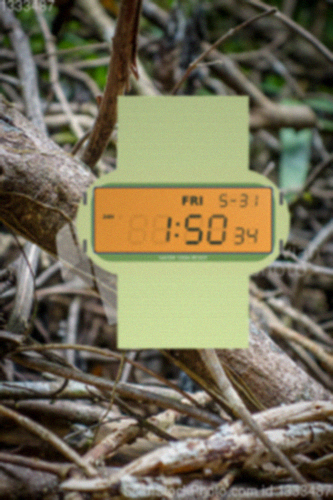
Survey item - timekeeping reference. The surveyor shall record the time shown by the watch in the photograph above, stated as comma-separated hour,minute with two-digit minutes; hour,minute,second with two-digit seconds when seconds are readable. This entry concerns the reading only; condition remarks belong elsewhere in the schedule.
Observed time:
1,50,34
